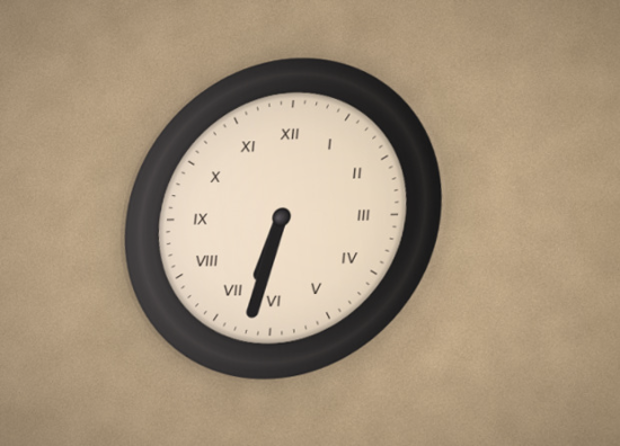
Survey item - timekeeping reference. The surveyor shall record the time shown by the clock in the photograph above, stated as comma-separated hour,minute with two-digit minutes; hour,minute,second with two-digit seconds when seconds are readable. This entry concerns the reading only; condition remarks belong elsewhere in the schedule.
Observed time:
6,32
